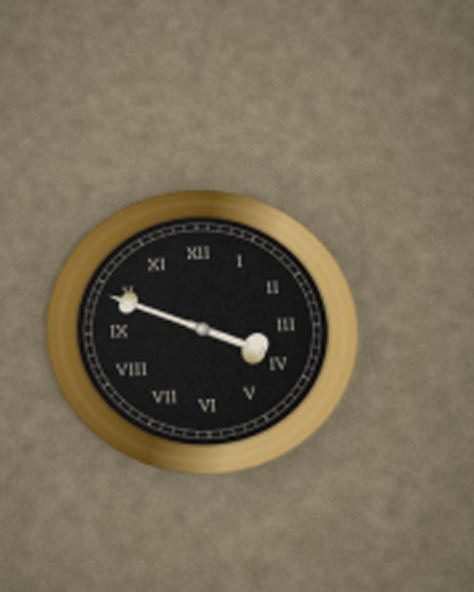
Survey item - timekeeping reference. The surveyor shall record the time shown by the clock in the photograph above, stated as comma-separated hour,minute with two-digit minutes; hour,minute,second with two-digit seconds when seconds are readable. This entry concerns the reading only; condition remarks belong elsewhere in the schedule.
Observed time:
3,49
